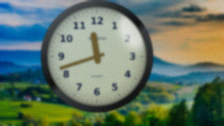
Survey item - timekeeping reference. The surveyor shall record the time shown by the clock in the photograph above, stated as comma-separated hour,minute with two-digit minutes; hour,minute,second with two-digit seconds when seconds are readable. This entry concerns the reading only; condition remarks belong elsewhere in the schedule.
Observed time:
11,42
